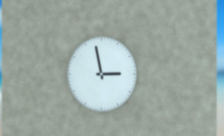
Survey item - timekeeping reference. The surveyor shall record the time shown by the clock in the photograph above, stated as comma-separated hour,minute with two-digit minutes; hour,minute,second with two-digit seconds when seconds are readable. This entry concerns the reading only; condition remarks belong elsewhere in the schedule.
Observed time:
2,58
